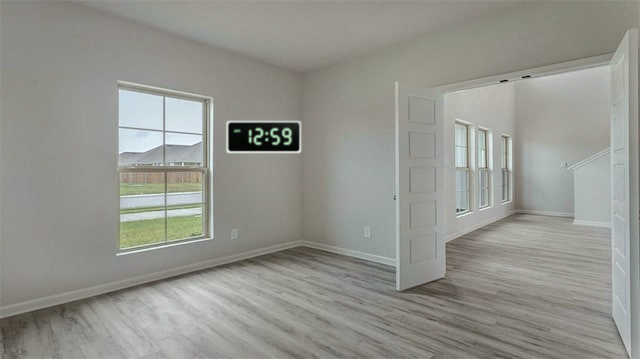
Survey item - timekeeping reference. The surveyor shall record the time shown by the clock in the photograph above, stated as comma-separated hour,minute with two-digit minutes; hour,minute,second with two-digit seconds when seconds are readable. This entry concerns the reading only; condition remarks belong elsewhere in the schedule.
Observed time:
12,59
